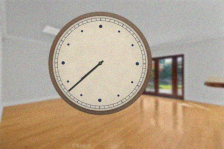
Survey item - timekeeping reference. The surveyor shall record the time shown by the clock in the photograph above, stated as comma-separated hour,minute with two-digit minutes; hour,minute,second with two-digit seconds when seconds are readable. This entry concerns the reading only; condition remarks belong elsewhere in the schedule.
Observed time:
7,38
